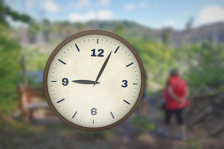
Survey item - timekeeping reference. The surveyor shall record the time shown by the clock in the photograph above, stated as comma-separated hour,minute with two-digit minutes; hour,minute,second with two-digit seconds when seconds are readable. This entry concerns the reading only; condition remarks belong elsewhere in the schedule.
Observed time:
9,04
